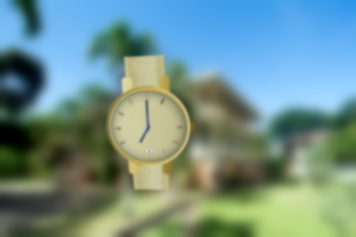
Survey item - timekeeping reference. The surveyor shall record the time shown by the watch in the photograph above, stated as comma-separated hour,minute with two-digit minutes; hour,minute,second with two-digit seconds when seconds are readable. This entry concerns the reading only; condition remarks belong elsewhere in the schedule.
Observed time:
7,00
